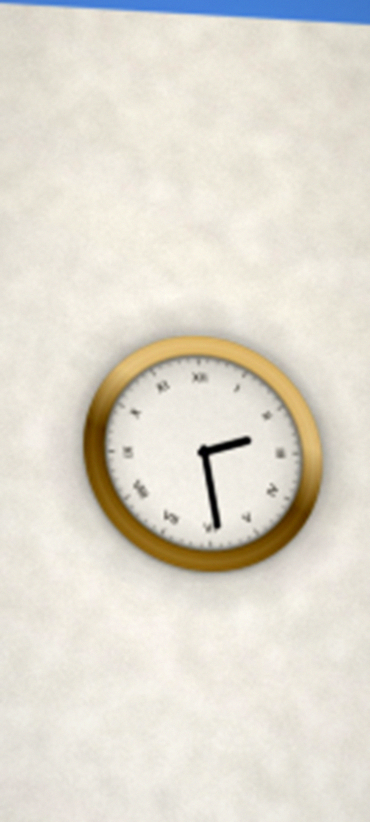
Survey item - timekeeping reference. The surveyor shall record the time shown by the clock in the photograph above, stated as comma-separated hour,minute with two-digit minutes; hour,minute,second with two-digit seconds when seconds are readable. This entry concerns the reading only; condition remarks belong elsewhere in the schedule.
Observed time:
2,29
